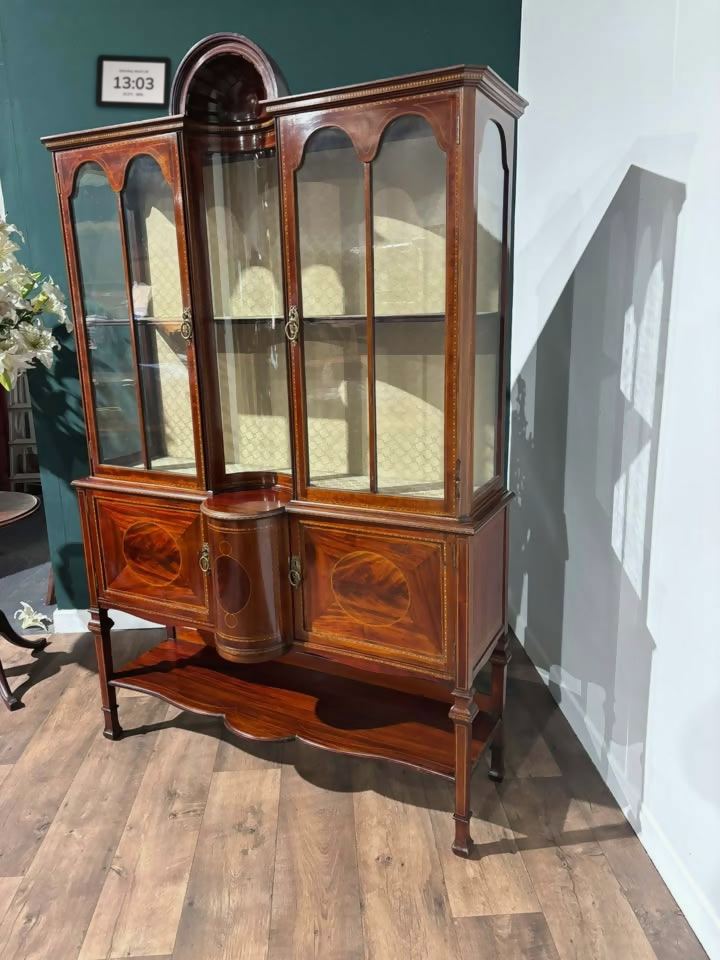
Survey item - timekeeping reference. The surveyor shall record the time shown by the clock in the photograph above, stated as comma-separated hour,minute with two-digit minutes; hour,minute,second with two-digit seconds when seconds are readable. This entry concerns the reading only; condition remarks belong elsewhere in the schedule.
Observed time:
13,03
